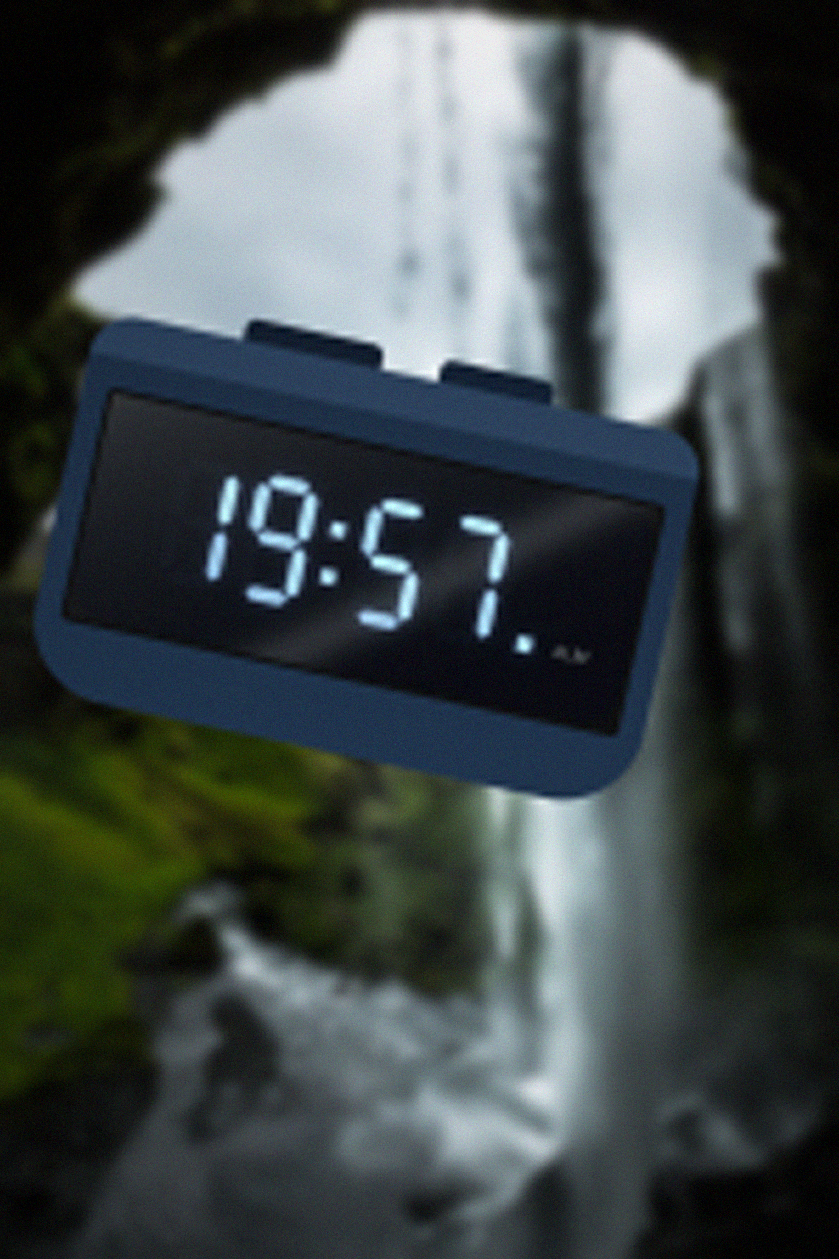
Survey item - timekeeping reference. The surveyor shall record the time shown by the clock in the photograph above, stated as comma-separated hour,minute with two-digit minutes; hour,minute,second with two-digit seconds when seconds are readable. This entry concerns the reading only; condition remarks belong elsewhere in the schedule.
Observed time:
19,57
